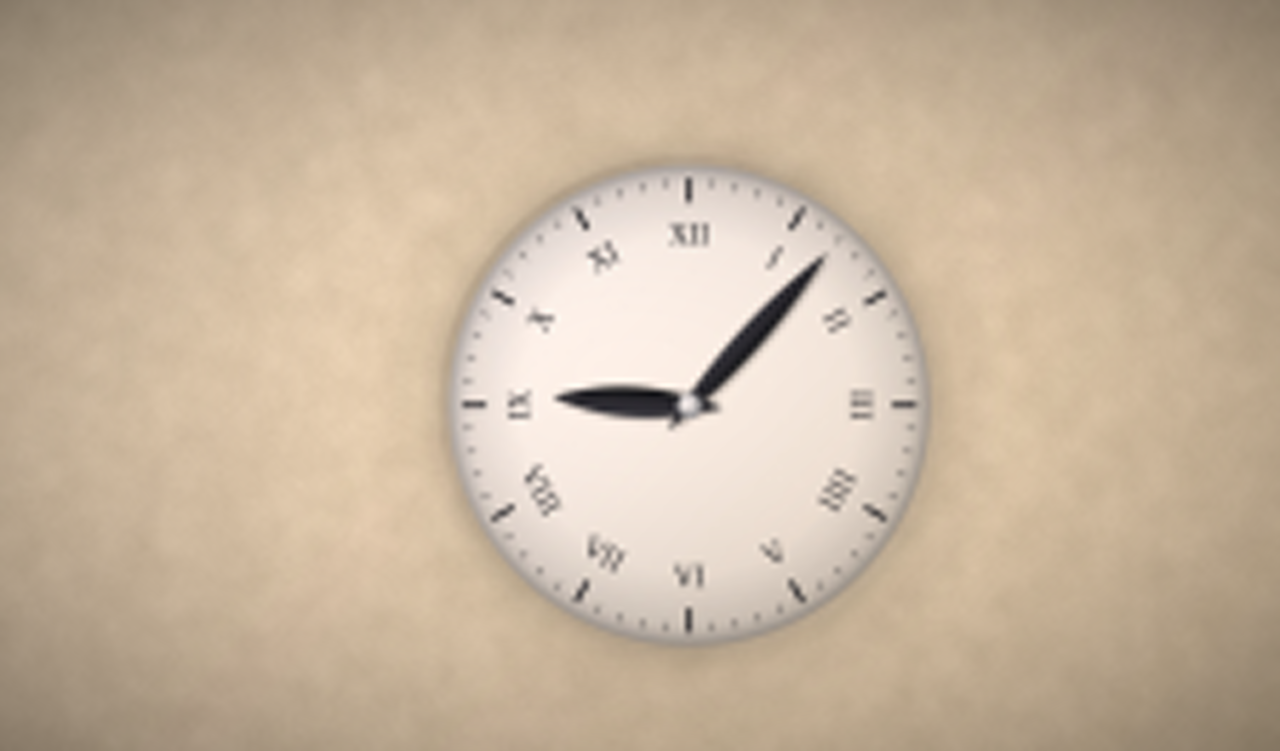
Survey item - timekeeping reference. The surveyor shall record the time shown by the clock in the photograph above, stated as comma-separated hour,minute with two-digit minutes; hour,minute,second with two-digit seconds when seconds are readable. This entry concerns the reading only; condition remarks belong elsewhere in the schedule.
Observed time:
9,07
